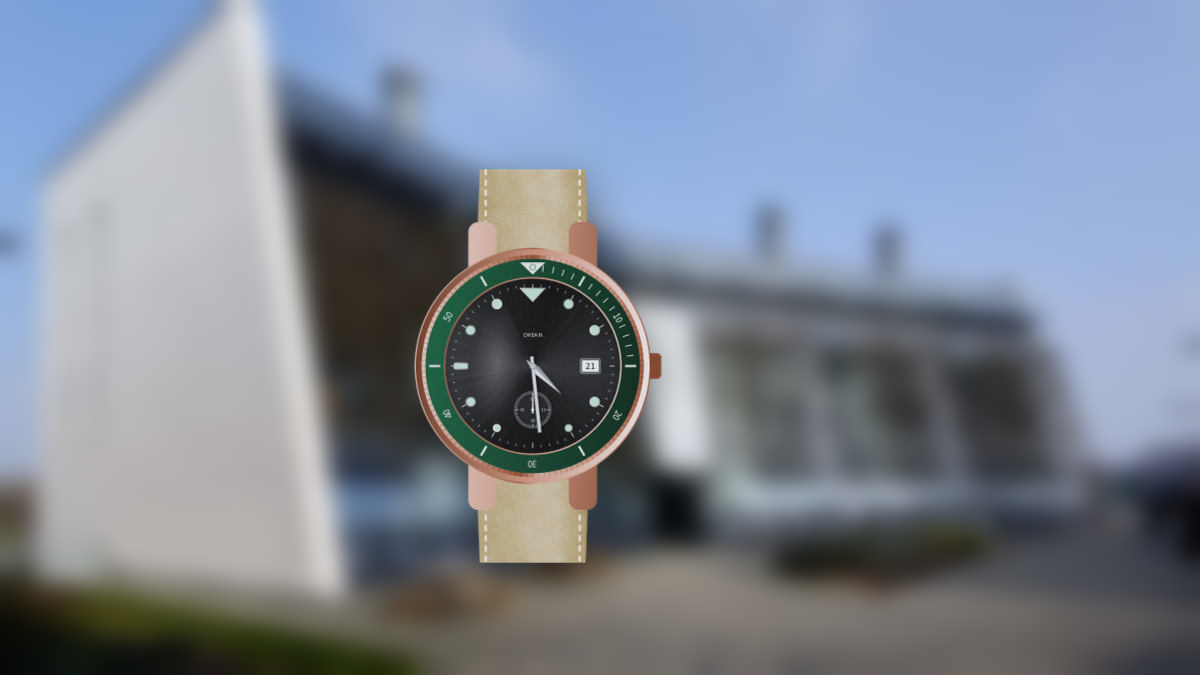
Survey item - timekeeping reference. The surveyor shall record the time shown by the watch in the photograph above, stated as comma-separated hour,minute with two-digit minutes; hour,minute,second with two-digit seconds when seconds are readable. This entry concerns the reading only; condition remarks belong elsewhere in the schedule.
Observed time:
4,29
